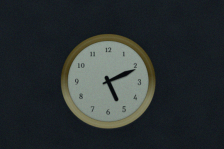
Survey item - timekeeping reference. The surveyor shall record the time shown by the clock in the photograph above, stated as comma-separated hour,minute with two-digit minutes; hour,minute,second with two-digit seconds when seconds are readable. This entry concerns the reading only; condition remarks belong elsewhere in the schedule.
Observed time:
5,11
